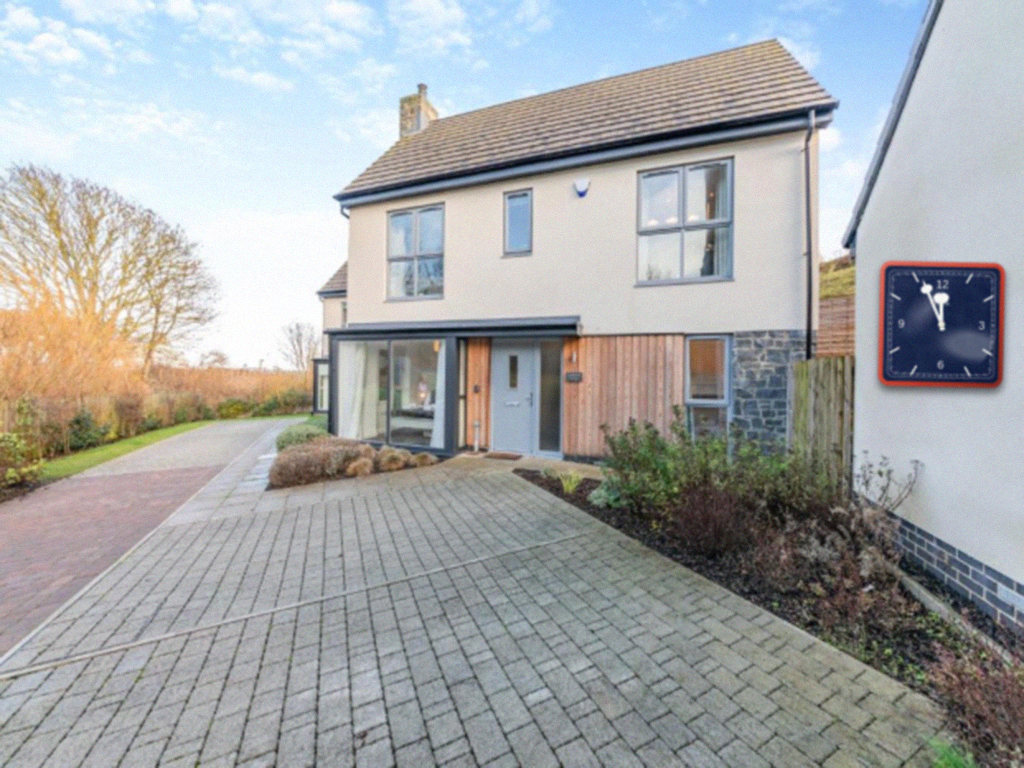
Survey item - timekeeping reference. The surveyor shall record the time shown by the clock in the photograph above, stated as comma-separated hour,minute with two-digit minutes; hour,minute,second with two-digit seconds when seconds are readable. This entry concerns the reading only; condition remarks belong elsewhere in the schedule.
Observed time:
11,56
